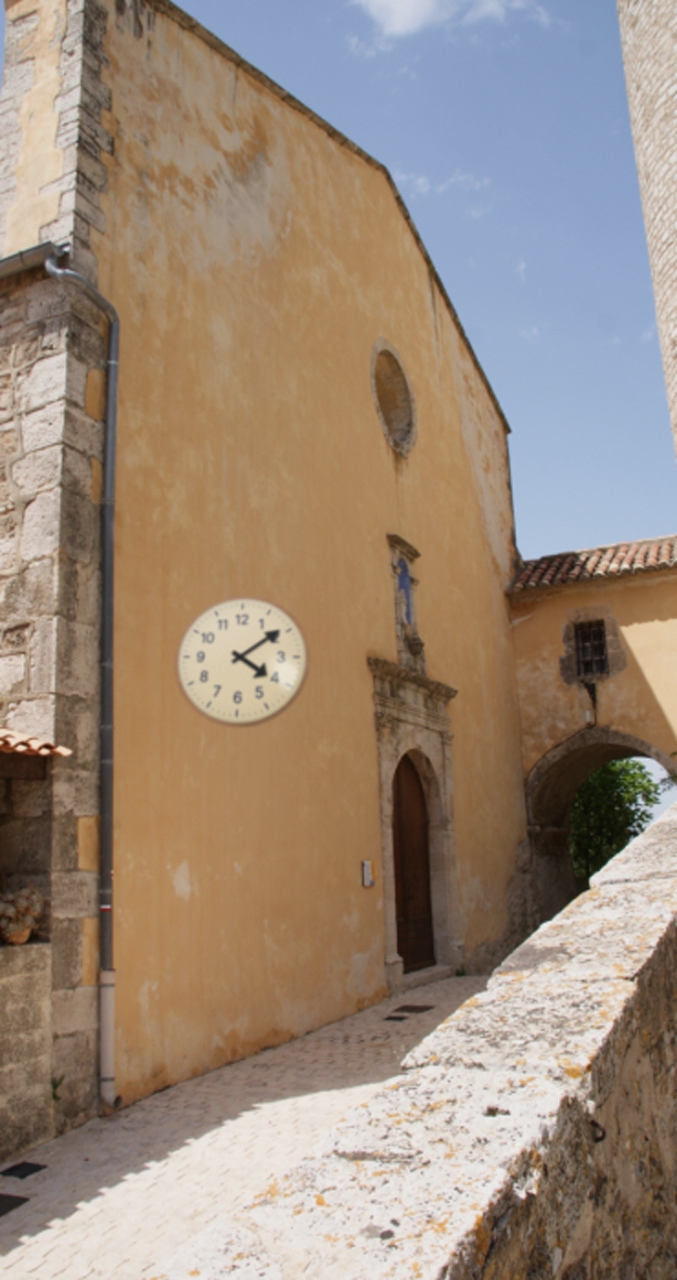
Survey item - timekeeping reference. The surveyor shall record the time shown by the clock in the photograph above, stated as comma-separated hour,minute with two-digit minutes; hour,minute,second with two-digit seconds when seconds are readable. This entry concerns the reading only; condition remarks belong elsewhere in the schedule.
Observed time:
4,09
